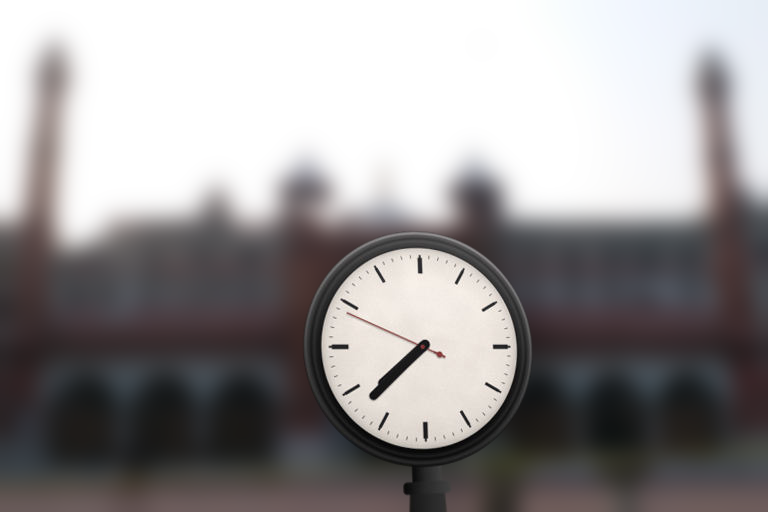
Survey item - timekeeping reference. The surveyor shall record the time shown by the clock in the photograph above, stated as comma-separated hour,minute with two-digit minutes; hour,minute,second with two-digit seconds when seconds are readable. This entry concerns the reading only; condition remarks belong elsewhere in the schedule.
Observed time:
7,37,49
